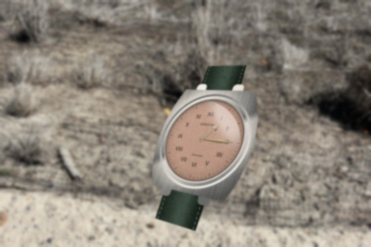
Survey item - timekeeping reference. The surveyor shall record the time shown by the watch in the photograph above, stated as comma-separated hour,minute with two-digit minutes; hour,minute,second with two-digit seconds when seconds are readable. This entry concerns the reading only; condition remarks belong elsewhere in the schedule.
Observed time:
1,15
